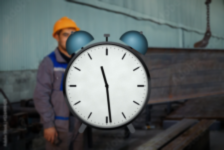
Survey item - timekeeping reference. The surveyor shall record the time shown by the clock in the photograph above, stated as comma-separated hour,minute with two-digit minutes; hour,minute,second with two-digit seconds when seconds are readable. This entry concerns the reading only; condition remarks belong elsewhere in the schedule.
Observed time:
11,29
